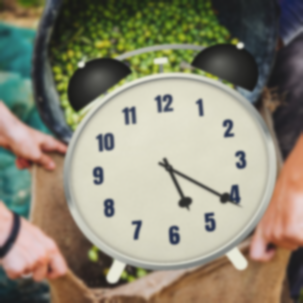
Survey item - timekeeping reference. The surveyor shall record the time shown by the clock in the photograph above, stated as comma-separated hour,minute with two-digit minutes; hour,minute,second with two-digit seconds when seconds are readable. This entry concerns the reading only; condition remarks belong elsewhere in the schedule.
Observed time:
5,21
